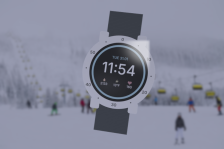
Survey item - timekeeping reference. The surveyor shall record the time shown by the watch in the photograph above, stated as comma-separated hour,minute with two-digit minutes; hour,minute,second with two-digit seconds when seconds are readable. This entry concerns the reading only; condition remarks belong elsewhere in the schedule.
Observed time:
11,54
